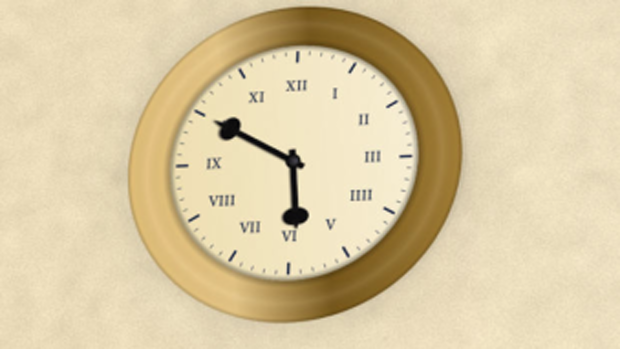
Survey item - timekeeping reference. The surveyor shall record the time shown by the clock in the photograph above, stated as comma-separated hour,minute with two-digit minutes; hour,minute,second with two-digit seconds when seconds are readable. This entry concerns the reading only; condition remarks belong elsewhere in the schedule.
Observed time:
5,50
